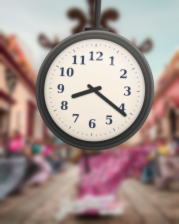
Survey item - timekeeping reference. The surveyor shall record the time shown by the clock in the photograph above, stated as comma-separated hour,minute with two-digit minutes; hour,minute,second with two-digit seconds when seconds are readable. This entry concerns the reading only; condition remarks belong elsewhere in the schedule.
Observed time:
8,21
